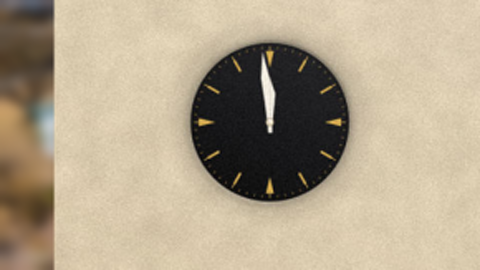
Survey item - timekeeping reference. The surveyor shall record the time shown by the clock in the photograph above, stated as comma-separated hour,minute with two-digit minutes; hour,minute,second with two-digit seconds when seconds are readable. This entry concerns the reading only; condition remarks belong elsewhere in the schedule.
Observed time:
11,59
